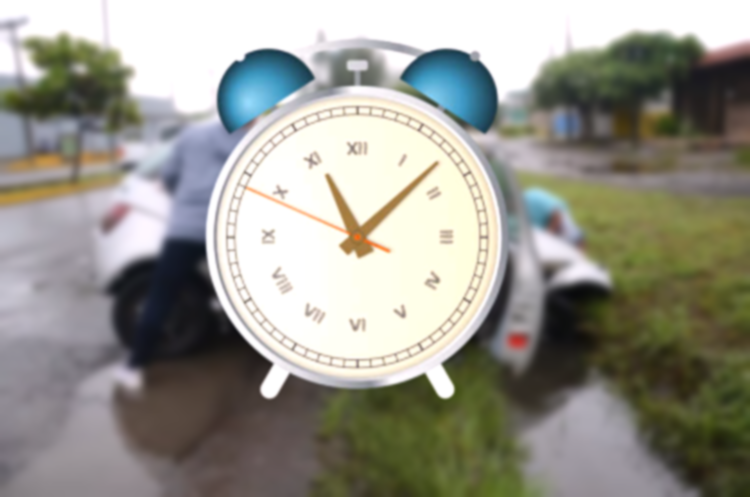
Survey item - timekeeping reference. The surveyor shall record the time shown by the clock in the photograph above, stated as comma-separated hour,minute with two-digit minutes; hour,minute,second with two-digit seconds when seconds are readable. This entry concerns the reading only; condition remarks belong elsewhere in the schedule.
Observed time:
11,07,49
